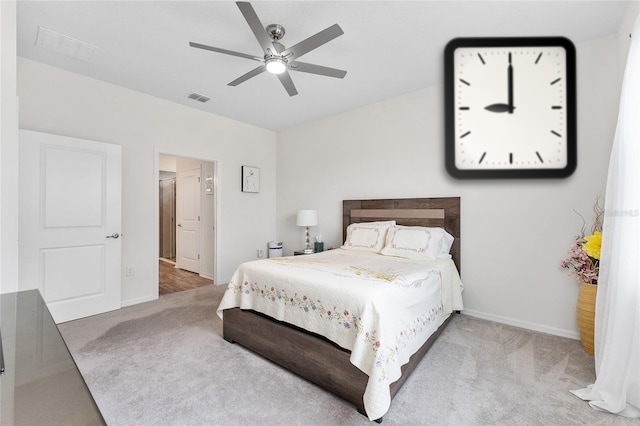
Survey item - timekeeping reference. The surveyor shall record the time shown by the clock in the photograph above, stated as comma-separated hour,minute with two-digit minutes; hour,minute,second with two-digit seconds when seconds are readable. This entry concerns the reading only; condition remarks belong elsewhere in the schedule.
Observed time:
9,00
